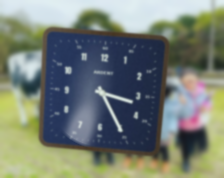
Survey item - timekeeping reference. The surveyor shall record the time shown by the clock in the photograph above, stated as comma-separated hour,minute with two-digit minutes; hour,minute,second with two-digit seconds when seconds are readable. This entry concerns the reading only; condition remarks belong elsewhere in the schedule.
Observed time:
3,25
